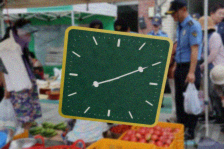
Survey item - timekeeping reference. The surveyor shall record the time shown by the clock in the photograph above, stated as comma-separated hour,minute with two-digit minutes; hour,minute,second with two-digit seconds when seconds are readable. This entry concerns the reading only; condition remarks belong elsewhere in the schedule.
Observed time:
8,10
